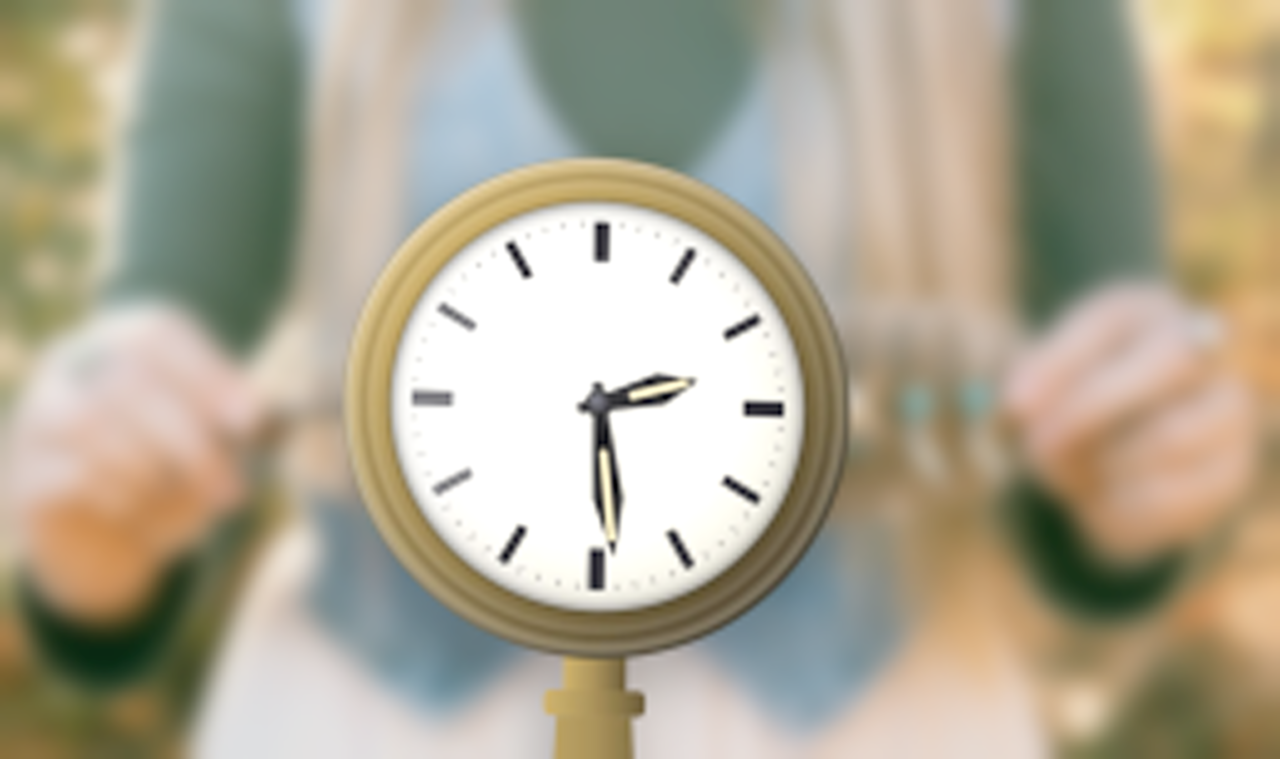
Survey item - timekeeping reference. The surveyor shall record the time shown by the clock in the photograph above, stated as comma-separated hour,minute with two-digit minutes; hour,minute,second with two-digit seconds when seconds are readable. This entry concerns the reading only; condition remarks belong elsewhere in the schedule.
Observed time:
2,29
